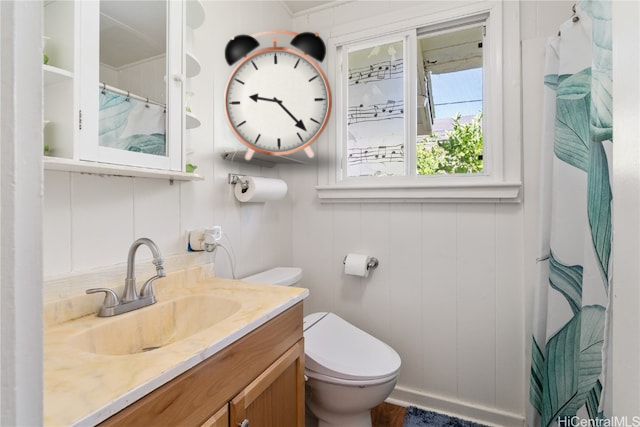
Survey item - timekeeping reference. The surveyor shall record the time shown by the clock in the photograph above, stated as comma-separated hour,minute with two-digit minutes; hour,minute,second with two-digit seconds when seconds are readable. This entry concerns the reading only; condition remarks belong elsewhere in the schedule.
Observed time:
9,23
